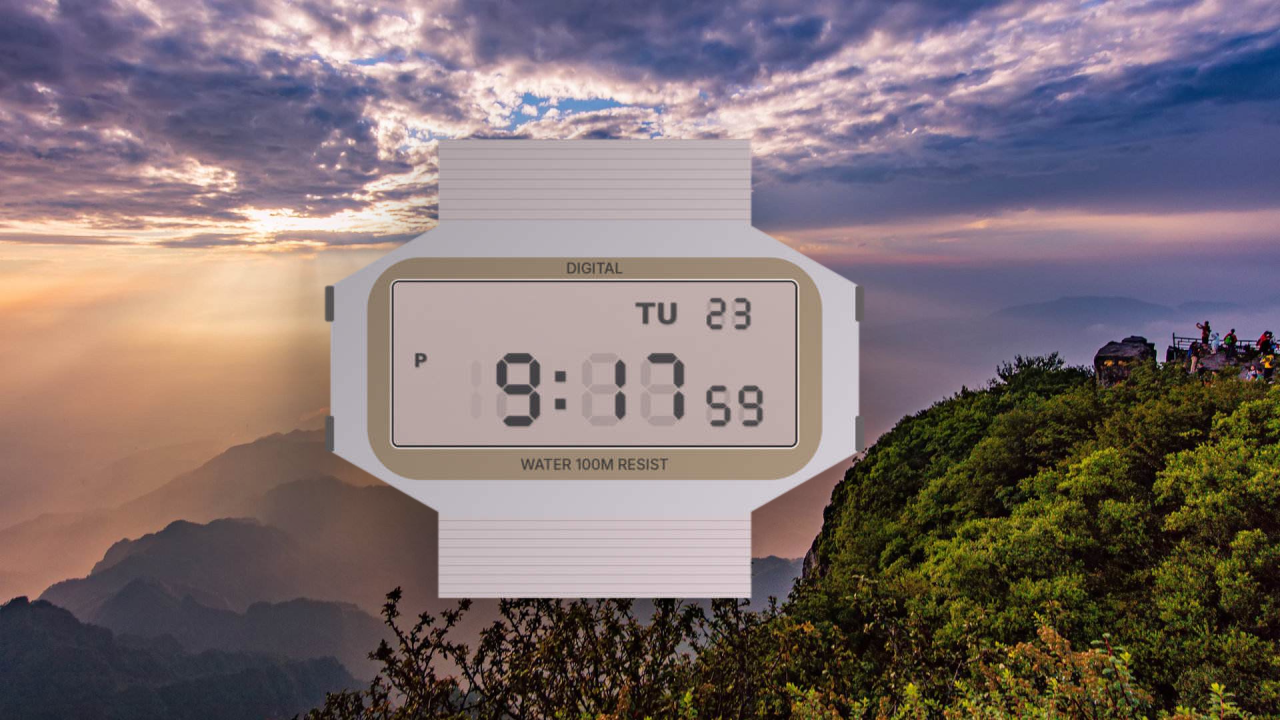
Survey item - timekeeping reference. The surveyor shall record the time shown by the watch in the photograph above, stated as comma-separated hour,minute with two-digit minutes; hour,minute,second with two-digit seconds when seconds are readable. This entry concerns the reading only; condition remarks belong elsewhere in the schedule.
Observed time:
9,17,59
